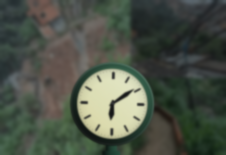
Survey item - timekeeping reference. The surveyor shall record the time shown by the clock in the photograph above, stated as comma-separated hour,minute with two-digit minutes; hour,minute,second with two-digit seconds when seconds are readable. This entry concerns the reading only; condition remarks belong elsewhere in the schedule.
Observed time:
6,09
